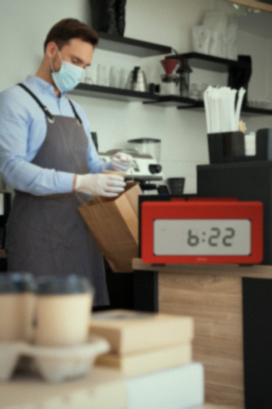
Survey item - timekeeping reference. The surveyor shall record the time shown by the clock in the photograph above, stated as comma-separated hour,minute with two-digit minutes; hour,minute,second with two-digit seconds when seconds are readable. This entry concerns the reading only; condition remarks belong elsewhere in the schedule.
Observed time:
6,22
